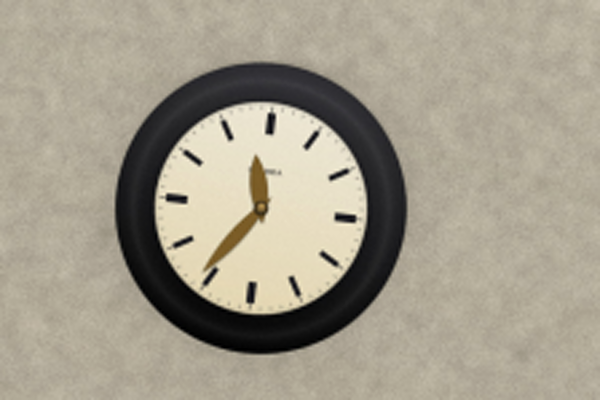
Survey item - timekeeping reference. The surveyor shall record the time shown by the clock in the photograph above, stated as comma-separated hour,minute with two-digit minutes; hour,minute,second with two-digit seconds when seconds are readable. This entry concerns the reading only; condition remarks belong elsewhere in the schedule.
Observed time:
11,36
